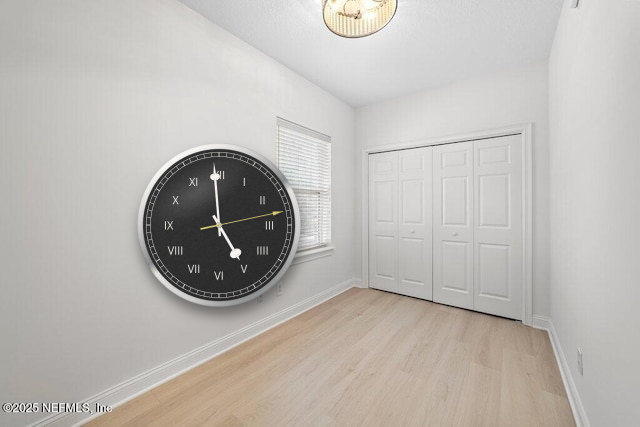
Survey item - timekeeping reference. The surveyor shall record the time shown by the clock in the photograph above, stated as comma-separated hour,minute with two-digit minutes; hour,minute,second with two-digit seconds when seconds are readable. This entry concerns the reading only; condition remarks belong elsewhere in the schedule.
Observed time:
4,59,13
